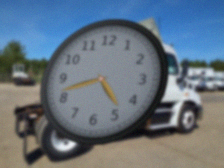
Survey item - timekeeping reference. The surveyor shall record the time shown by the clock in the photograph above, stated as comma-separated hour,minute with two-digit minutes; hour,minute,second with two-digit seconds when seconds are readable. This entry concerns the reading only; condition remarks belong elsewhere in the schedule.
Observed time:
4,42
